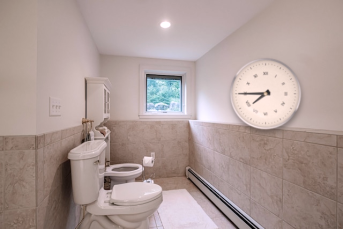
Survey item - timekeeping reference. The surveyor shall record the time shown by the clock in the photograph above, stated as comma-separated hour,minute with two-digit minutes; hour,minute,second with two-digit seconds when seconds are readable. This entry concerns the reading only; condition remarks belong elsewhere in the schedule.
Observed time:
7,45
